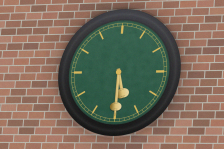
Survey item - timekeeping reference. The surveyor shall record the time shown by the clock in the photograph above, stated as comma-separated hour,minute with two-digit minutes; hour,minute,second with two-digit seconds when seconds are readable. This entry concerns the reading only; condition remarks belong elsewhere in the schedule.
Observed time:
5,30
